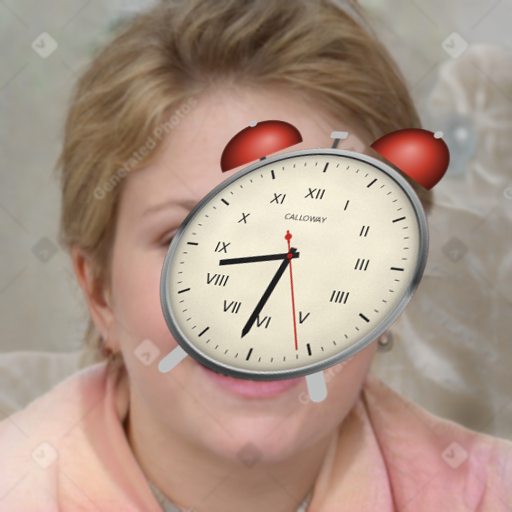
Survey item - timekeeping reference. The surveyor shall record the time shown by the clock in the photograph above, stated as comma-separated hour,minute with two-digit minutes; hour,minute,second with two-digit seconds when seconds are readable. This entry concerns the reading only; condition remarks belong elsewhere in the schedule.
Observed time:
8,31,26
